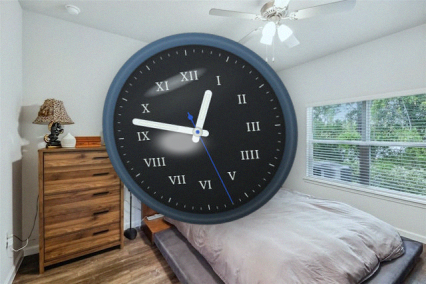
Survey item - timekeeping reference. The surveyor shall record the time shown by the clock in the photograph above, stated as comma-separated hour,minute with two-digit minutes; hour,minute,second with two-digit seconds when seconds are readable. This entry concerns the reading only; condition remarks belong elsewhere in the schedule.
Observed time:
12,47,27
